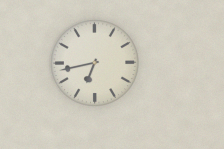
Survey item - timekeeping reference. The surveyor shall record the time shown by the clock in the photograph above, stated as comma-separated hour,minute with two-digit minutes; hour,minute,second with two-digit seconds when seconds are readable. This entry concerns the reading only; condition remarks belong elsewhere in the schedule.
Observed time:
6,43
